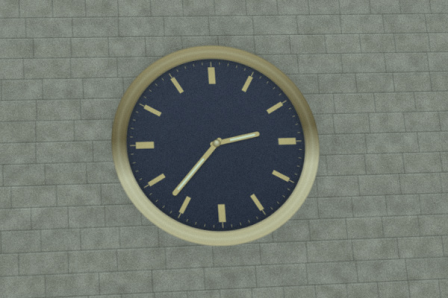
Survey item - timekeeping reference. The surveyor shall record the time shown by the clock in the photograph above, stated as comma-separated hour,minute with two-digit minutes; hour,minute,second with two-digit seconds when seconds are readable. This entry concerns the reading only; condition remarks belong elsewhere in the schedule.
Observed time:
2,37
